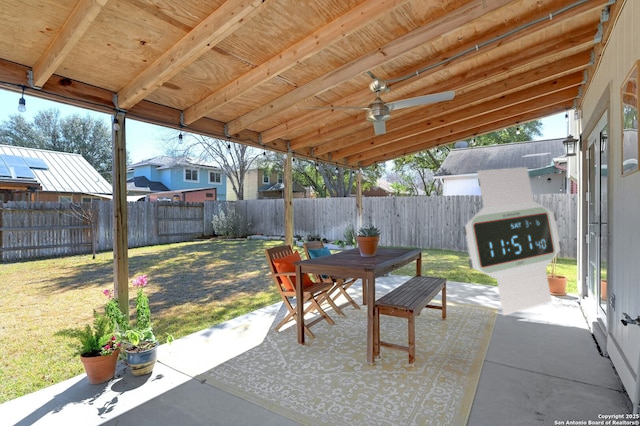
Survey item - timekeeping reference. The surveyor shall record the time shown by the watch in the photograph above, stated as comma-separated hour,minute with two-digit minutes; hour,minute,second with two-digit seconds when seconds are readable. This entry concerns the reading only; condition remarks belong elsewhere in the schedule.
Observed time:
11,51
